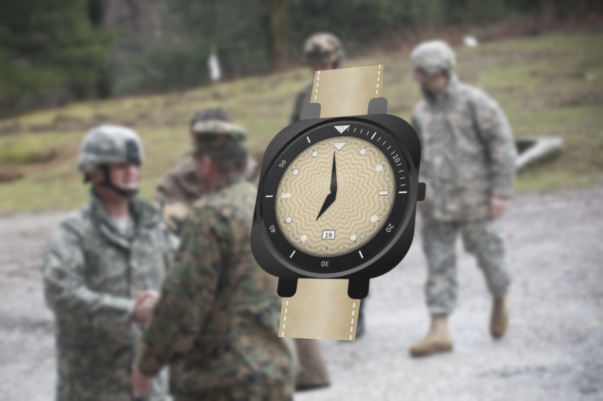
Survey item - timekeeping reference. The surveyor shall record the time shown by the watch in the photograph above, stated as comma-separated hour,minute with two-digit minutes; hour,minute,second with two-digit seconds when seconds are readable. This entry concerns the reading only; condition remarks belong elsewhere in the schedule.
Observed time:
6,59
